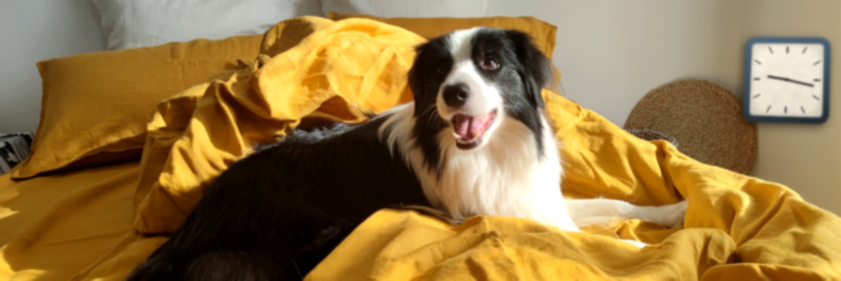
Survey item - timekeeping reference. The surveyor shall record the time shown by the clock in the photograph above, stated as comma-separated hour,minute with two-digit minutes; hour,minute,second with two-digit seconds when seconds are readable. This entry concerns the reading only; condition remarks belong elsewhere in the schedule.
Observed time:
9,17
